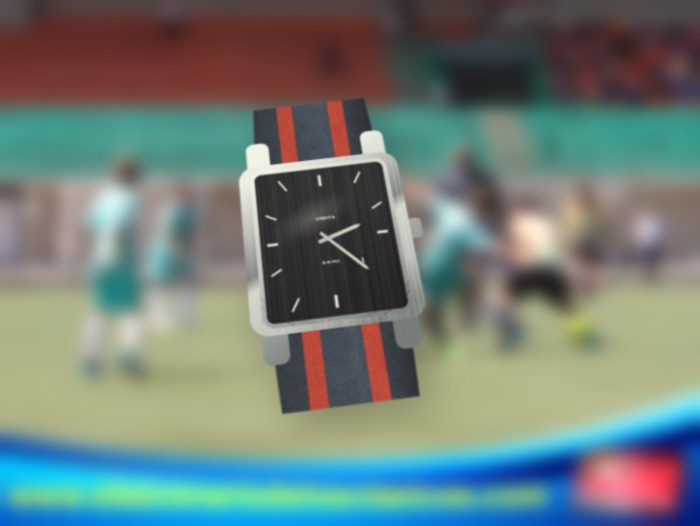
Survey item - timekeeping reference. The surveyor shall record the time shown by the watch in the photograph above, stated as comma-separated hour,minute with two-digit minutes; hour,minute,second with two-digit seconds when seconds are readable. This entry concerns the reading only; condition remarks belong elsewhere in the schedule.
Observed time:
2,23
